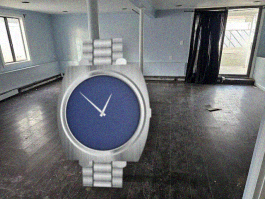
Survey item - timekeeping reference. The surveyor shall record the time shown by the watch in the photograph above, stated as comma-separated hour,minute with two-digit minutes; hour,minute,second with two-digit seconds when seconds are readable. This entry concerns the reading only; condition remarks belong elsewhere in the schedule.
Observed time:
12,52
